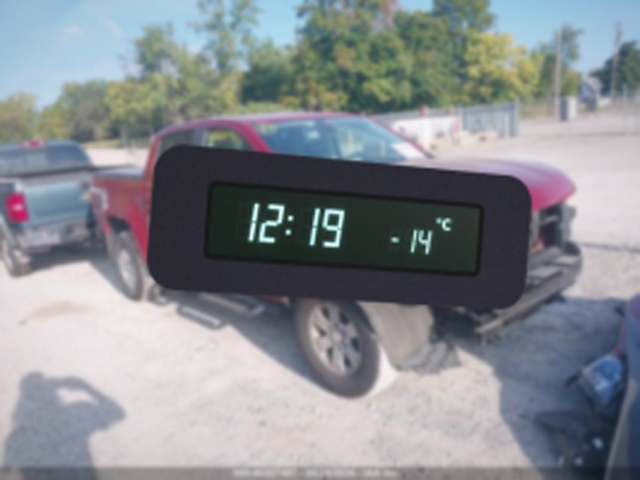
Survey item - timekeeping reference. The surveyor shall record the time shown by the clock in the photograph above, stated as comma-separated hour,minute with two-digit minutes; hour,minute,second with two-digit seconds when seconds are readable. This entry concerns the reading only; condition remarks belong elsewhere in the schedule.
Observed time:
12,19
